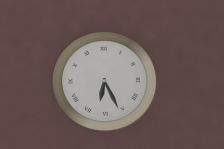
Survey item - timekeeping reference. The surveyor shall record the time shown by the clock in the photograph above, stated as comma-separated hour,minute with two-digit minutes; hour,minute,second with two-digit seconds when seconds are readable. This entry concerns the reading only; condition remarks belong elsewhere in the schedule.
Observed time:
6,26
